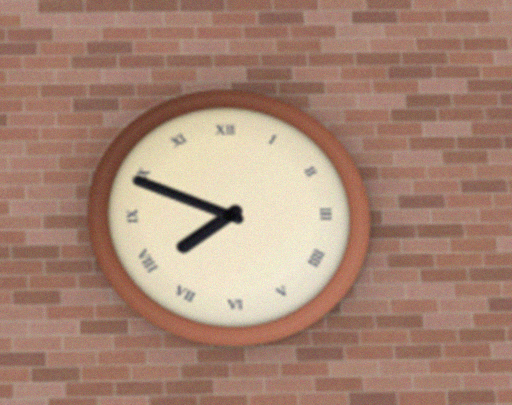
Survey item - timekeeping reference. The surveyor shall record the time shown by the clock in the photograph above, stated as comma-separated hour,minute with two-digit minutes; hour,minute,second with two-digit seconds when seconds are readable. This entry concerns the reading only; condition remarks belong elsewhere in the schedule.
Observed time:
7,49
